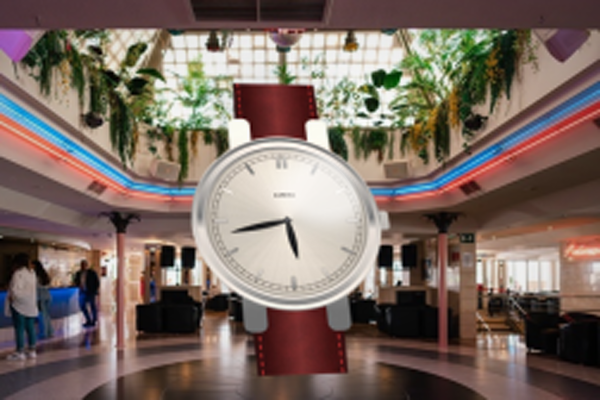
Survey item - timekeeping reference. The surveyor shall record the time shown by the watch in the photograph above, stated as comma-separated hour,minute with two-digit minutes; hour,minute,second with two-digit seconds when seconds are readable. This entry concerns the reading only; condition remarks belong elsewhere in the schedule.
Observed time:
5,43
